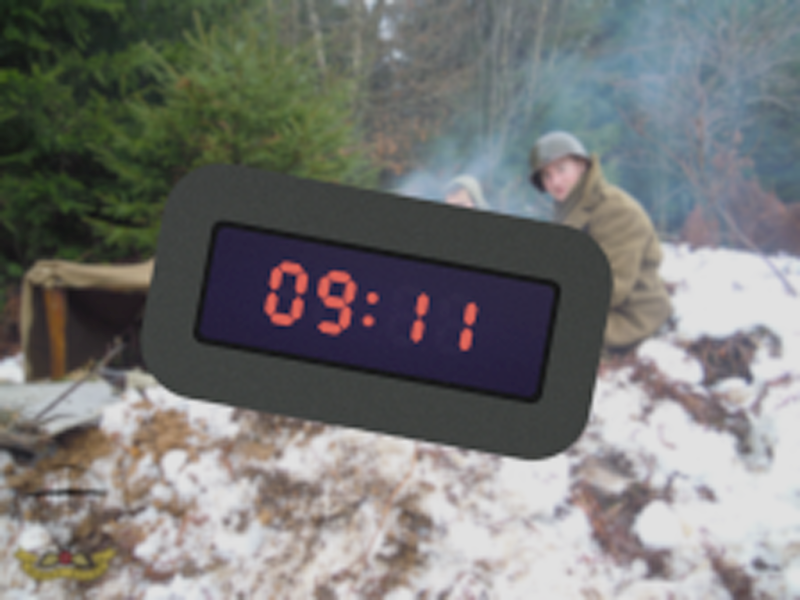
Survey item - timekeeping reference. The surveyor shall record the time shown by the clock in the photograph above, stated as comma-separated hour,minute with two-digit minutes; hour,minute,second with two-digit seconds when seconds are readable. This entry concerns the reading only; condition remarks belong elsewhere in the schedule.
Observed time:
9,11
